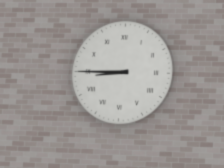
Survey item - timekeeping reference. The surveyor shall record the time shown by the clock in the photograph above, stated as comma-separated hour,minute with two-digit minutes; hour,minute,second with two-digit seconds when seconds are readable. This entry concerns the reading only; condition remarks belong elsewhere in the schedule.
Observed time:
8,45
